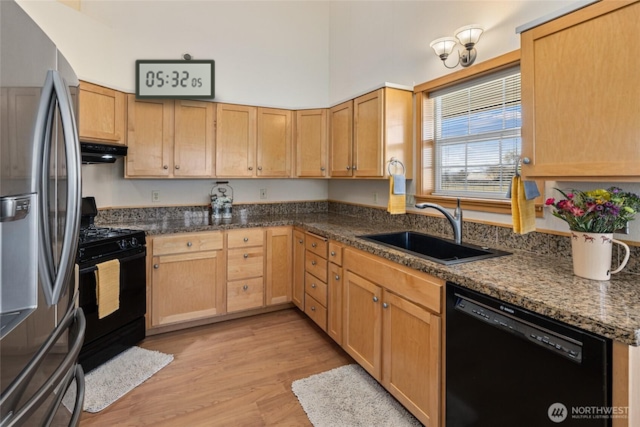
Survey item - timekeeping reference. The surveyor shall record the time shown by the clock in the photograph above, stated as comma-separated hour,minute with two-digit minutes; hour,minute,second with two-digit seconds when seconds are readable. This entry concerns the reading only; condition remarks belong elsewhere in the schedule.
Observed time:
5,32
